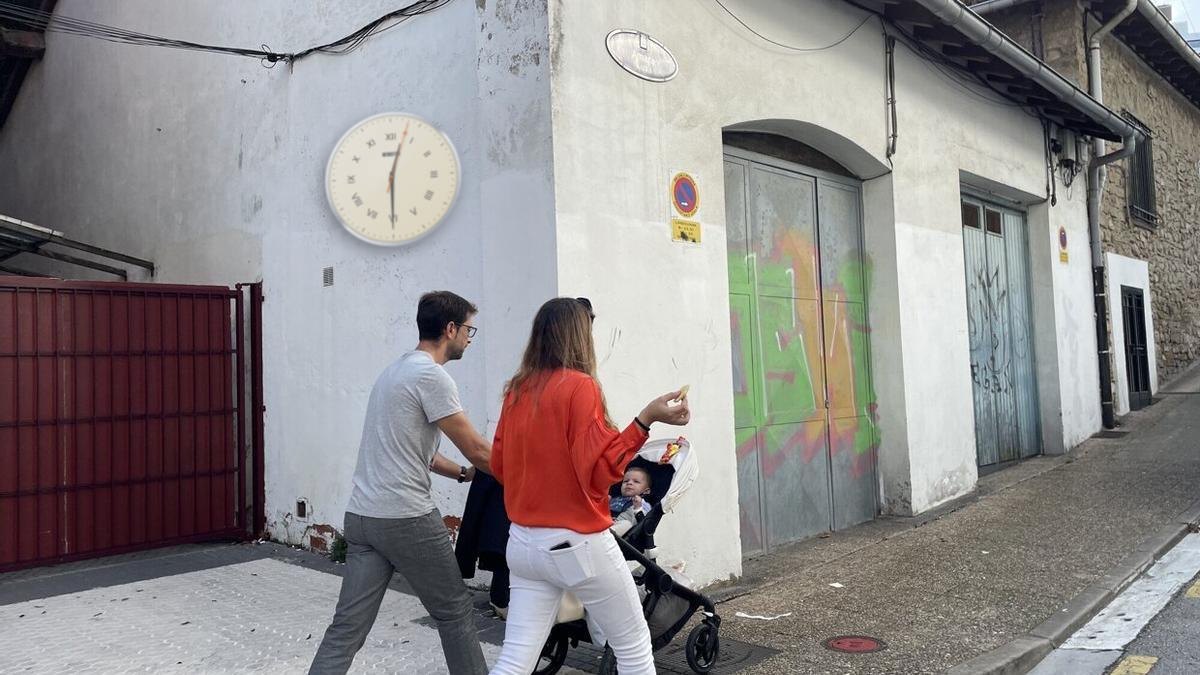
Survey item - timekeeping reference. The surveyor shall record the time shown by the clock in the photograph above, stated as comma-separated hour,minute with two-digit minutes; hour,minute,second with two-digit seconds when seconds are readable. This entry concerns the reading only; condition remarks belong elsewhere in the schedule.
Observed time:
12,30,03
